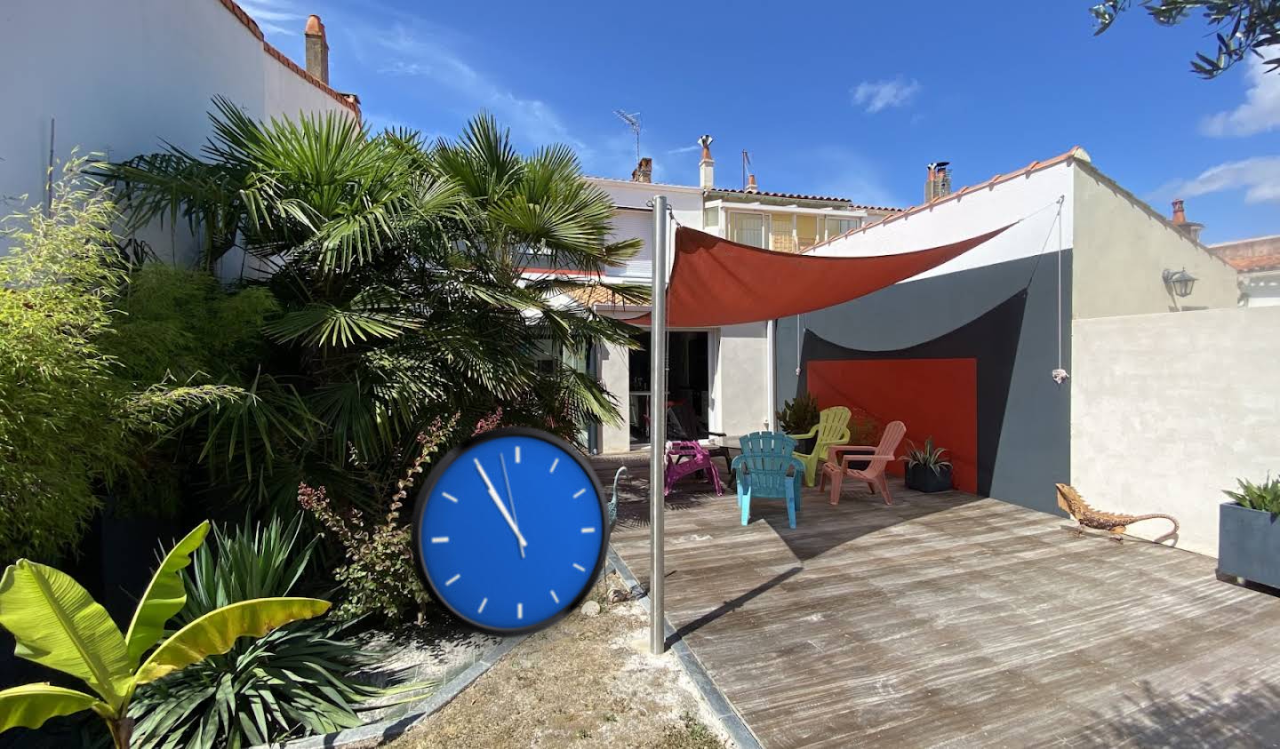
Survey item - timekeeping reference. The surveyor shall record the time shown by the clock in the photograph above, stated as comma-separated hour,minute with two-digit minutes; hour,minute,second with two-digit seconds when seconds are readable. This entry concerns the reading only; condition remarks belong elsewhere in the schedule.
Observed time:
10,54,58
